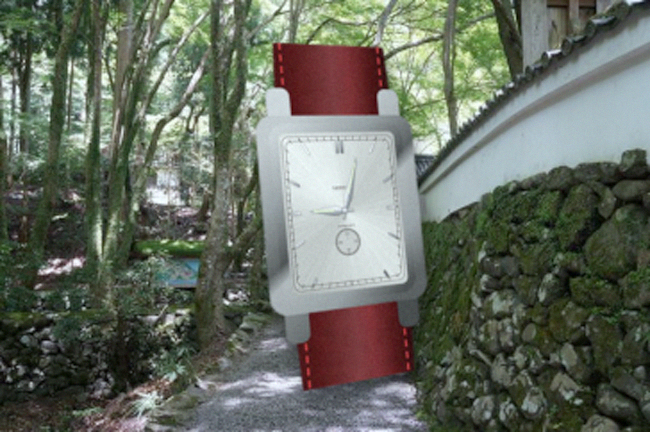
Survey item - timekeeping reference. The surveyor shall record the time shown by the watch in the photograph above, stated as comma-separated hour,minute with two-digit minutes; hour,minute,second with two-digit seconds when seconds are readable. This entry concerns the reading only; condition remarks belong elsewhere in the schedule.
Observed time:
9,03
